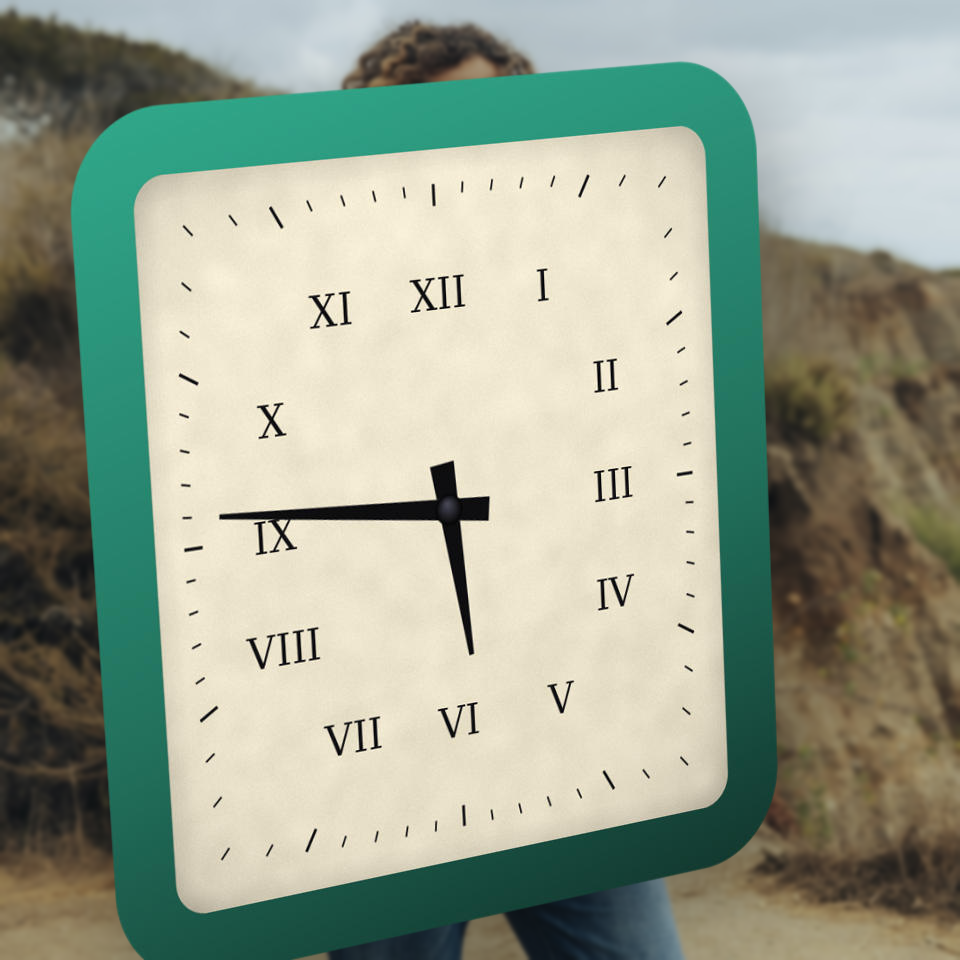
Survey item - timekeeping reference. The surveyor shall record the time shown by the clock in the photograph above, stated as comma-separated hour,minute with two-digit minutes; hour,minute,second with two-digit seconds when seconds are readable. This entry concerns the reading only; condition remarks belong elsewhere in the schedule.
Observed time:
5,46
